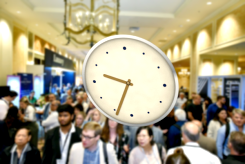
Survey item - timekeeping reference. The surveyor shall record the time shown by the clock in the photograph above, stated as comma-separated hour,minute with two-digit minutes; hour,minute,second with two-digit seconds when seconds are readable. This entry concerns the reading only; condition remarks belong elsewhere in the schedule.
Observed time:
9,34
